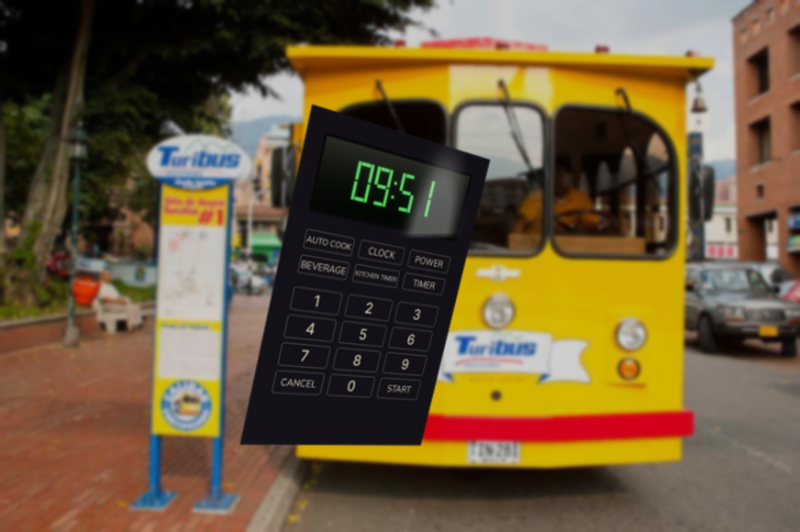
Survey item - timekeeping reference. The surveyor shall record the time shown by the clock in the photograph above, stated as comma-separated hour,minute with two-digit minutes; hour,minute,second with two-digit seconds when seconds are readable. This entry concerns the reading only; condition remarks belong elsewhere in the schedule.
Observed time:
9,51
